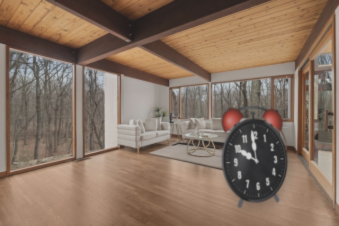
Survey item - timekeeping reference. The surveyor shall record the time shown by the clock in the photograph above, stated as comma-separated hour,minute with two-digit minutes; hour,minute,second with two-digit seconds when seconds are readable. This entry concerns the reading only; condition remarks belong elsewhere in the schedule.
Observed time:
9,59
